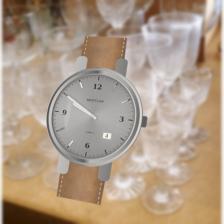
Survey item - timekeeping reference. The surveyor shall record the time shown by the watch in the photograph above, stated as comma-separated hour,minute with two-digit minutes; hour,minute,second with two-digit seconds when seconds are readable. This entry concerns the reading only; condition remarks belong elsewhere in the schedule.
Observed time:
9,50
